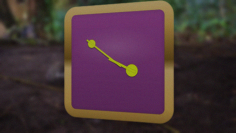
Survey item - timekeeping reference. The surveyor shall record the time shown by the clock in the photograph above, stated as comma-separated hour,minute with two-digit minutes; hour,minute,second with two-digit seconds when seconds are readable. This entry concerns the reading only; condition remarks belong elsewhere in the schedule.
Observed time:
3,51
